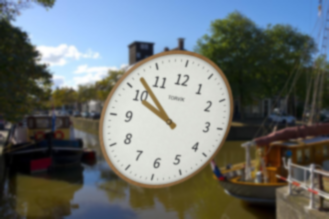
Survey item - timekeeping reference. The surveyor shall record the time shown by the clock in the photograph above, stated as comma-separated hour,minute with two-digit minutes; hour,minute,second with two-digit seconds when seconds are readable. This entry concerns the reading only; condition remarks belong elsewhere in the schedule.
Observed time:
9,52
